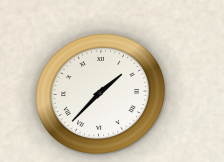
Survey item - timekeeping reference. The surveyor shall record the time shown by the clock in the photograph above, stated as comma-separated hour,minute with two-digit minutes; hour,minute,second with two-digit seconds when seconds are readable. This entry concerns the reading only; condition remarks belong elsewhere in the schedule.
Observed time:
1,37
